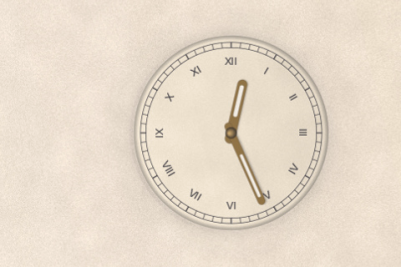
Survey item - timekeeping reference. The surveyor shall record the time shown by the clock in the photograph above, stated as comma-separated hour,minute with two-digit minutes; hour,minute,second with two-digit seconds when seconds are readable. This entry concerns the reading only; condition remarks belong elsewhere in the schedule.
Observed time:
12,26
